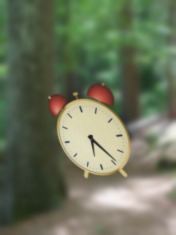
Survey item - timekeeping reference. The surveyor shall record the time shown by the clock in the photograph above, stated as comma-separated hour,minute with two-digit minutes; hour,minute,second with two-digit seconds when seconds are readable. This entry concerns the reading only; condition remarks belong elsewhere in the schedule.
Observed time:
6,24
